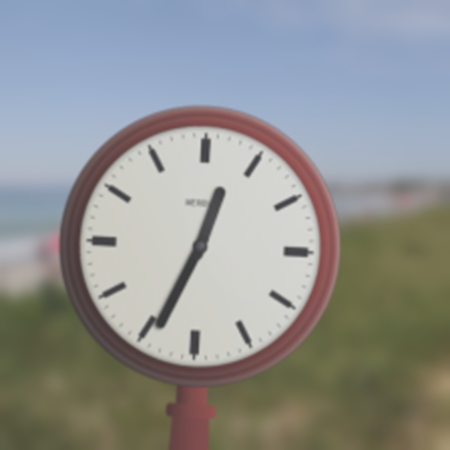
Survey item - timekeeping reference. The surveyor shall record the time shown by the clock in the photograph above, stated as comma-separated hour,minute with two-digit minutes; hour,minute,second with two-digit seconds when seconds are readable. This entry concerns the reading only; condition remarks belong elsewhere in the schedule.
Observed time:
12,34
